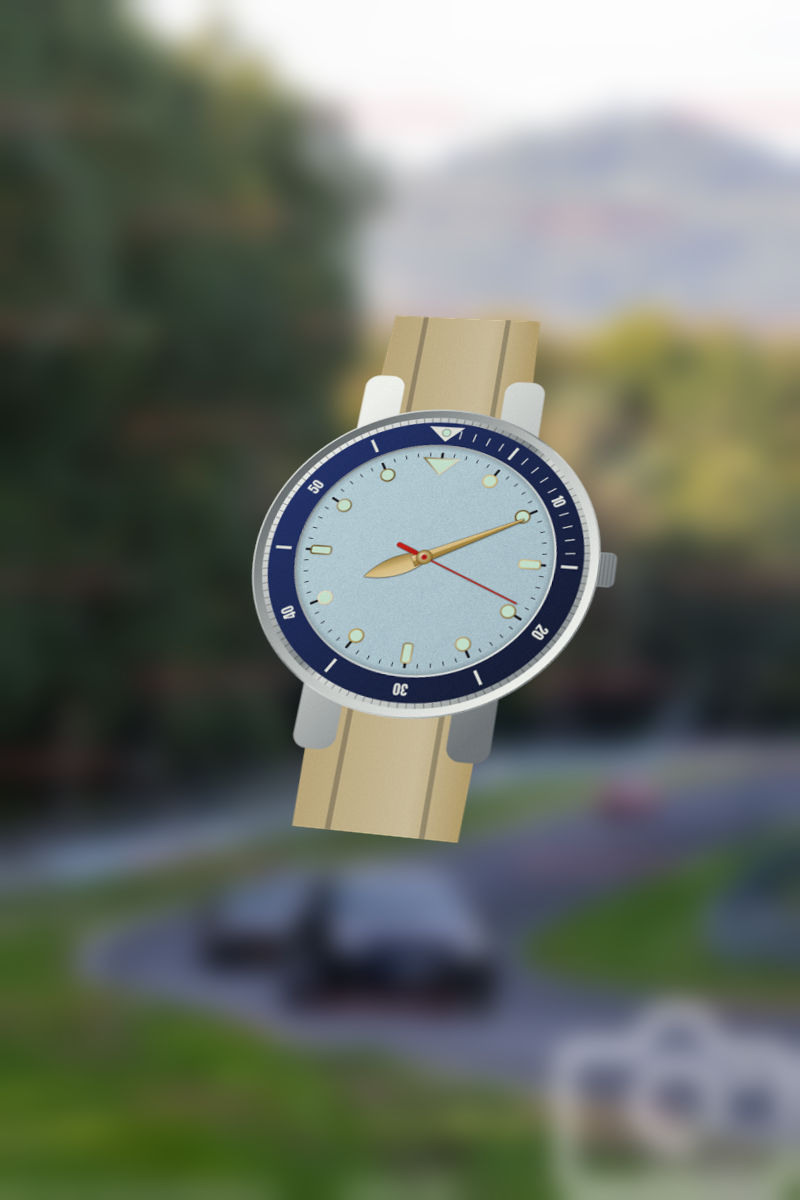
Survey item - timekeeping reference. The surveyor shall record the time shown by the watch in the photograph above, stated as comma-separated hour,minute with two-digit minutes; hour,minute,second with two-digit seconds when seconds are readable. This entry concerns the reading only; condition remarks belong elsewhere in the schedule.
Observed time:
8,10,19
